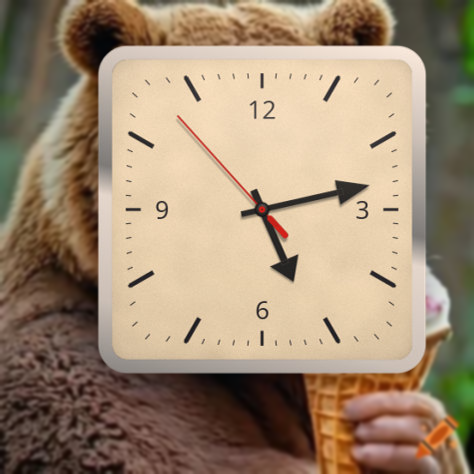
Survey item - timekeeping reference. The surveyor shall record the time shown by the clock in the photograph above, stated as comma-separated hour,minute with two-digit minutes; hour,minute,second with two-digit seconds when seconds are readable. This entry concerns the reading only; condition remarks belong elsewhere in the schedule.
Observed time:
5,12,53
